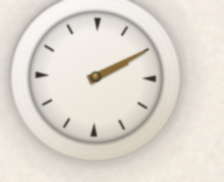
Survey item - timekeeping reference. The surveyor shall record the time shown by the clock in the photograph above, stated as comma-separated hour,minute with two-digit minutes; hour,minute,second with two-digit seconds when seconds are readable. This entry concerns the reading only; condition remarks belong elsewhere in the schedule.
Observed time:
2,10
